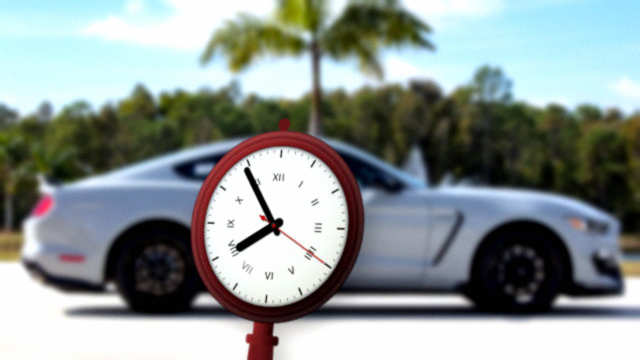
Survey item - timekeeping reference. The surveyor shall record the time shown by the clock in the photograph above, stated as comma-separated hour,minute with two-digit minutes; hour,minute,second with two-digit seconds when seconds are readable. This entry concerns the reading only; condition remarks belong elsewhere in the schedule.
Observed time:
7,54,20
